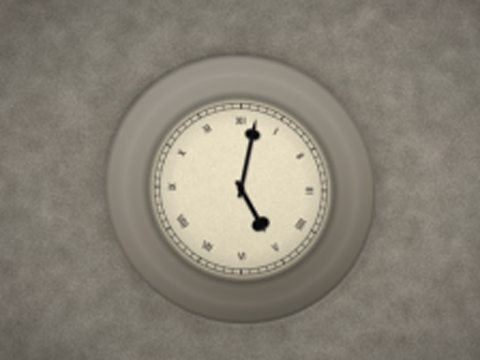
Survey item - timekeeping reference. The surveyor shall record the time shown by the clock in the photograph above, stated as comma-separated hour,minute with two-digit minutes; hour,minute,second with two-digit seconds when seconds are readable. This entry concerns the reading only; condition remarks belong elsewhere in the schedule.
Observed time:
5,02
